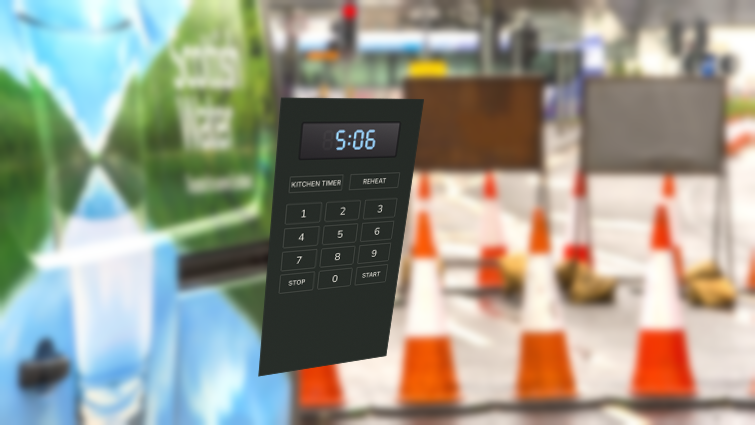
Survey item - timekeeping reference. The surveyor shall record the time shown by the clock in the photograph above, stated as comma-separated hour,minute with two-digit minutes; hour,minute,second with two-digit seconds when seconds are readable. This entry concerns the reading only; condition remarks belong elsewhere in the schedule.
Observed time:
5,06
